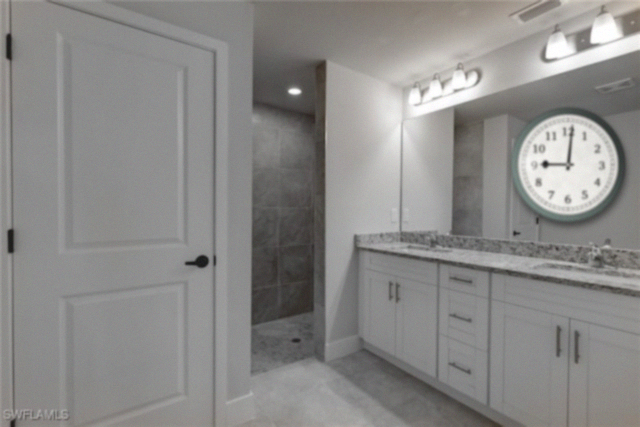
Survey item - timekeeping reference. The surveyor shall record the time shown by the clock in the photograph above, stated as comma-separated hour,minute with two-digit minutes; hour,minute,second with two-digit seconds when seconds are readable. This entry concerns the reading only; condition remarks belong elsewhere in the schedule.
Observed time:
9,01
